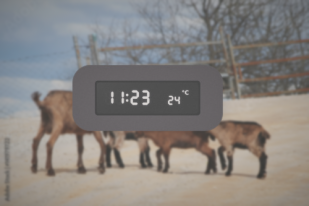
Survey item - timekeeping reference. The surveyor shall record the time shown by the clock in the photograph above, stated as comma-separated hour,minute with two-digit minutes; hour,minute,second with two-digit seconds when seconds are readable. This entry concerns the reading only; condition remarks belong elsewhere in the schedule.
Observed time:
11,23
